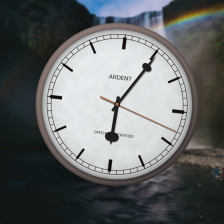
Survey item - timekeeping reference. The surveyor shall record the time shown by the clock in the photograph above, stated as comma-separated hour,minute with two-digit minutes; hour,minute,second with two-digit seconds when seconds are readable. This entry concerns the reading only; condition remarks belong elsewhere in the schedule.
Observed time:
6,05,18
